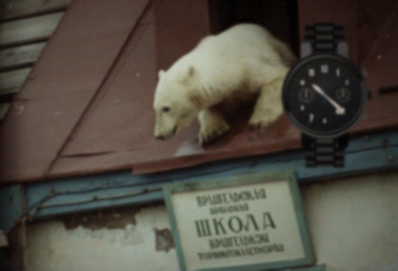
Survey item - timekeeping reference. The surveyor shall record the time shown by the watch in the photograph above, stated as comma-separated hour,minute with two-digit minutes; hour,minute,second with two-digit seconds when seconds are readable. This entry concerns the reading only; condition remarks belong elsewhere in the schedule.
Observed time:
10,22
